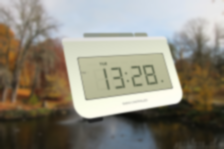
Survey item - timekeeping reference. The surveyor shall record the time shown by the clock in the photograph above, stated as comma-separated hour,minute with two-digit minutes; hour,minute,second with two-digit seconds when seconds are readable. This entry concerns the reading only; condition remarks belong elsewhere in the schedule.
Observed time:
13,28
